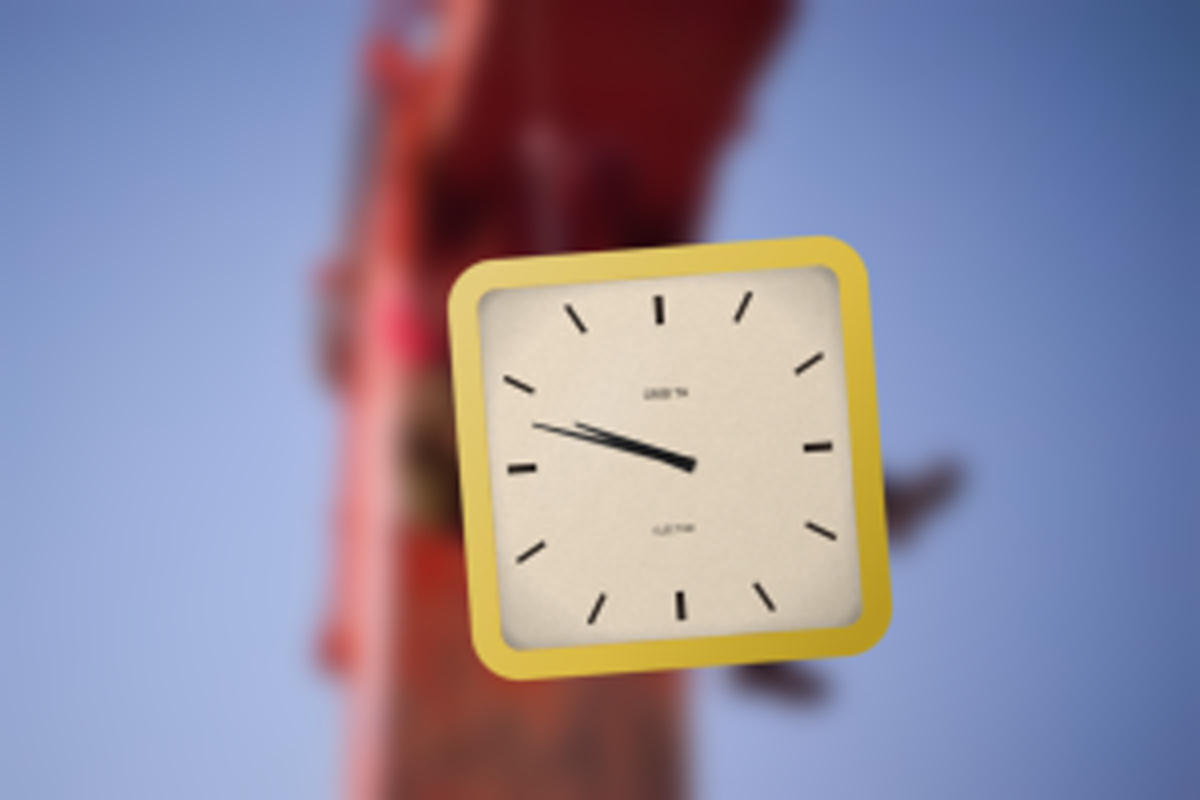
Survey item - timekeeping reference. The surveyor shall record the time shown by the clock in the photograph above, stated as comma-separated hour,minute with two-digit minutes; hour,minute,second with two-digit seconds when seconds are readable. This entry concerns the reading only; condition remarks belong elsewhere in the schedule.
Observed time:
9,48
